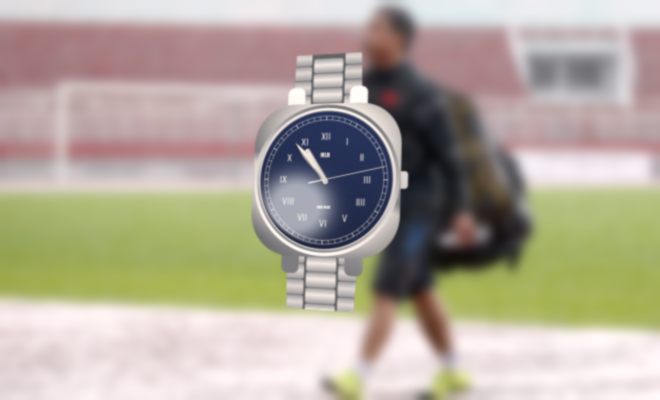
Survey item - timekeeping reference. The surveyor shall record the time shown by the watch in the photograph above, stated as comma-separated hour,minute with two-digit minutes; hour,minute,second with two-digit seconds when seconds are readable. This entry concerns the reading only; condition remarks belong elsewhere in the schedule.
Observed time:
10,53,13
